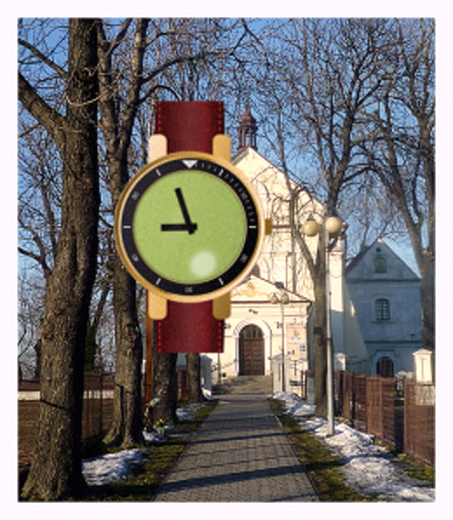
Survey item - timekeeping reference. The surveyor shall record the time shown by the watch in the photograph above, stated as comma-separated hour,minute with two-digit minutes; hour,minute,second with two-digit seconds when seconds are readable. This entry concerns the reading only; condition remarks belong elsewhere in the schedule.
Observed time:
8,57
